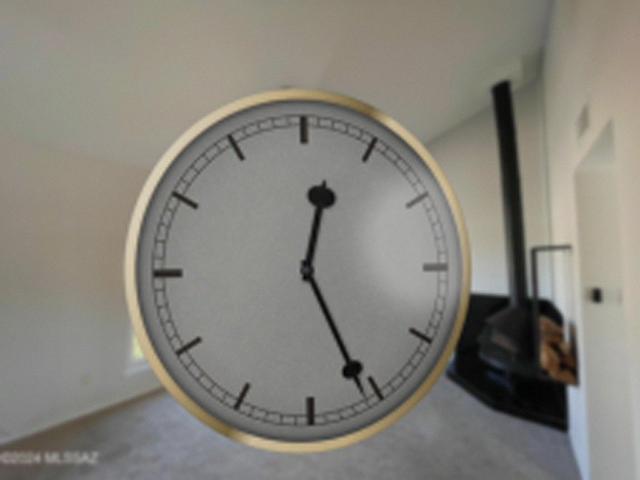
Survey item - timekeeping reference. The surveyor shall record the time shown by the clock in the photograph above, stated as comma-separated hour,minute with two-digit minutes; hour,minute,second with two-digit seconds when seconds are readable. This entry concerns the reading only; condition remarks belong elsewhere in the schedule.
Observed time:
12,26
